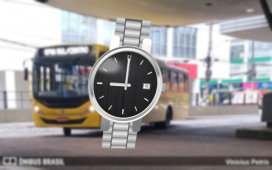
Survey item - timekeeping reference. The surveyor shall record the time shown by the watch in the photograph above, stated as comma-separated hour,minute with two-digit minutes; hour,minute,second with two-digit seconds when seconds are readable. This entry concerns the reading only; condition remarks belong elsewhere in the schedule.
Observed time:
9,00
